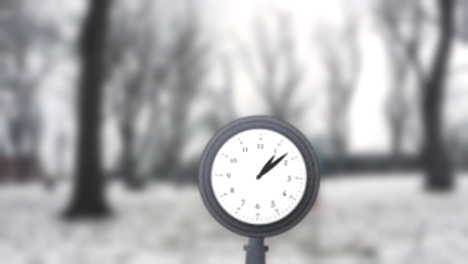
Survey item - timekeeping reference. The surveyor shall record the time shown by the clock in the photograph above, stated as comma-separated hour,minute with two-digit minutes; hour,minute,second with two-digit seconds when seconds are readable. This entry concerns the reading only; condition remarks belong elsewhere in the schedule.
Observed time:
1,08
